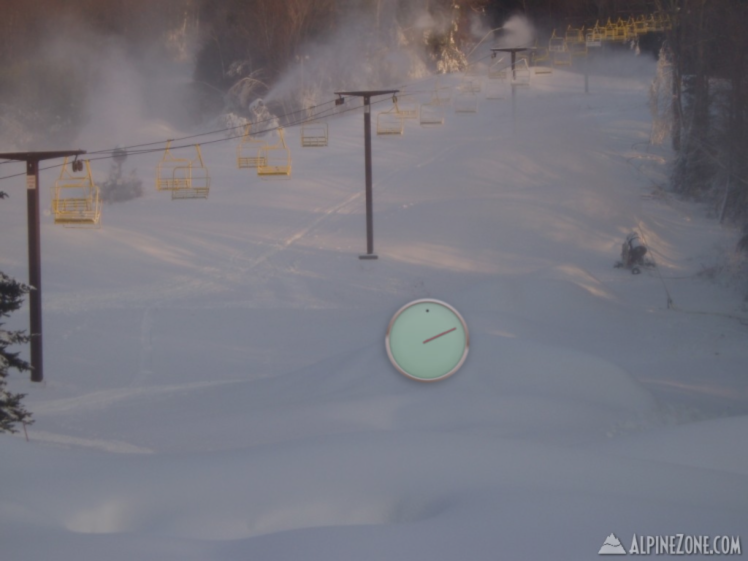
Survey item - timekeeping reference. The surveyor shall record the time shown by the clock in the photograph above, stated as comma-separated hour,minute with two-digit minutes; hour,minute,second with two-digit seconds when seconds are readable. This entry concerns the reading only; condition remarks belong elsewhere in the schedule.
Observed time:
2,11
